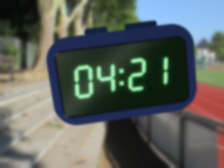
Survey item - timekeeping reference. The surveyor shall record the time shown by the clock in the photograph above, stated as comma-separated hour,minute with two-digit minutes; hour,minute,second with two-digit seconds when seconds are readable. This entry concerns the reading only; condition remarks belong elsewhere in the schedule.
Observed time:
4,21
